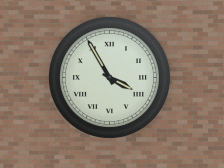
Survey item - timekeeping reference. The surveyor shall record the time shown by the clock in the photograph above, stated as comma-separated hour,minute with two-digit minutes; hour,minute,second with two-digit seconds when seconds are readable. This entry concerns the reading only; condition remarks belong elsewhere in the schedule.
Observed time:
3,55
